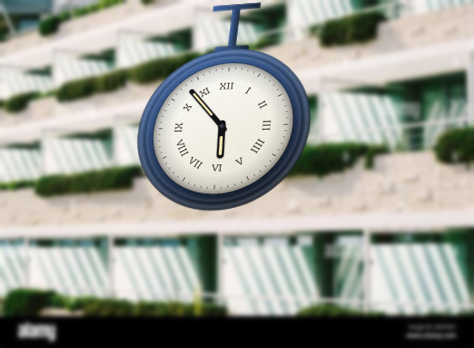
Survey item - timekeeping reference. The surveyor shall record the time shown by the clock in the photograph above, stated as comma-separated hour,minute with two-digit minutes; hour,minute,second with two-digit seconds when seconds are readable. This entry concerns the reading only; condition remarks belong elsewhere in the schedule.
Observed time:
5,53
